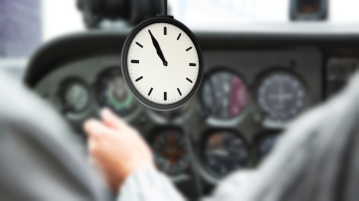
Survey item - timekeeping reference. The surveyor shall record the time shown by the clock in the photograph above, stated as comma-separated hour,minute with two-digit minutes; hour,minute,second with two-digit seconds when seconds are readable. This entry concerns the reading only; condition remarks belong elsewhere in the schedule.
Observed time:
10,55
